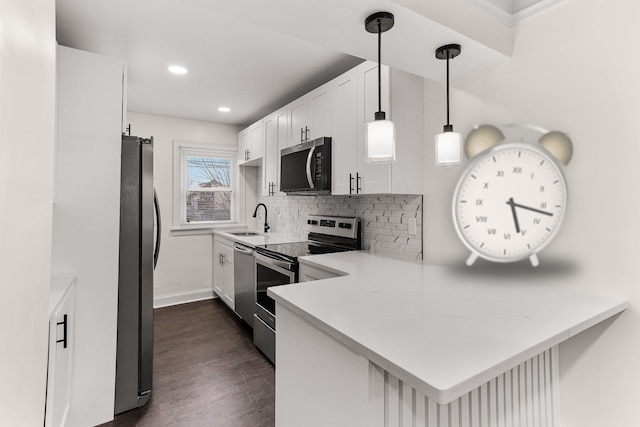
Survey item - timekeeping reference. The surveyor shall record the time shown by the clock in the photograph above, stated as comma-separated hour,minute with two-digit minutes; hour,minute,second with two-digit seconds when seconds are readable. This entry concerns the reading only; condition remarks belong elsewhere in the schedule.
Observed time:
5,17
